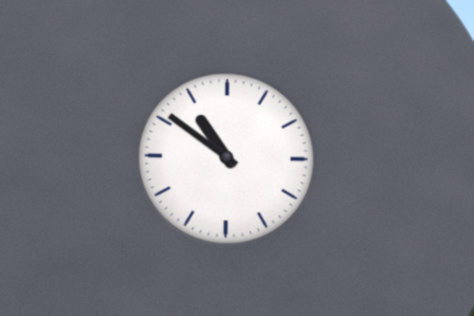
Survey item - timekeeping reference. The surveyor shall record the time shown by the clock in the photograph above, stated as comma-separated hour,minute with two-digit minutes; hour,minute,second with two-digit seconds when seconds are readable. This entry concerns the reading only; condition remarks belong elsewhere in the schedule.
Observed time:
10,51
